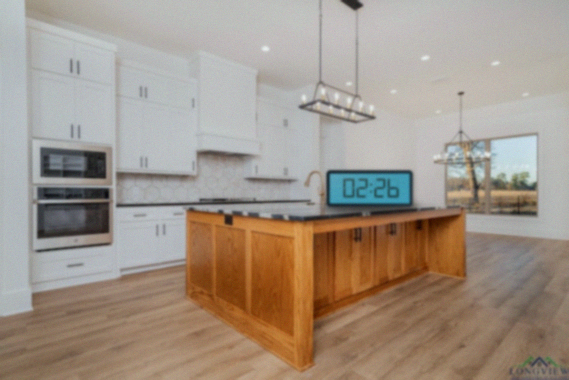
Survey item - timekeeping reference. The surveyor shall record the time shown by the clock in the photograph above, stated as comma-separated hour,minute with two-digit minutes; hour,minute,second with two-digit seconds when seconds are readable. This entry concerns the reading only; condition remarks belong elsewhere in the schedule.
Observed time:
2,26
